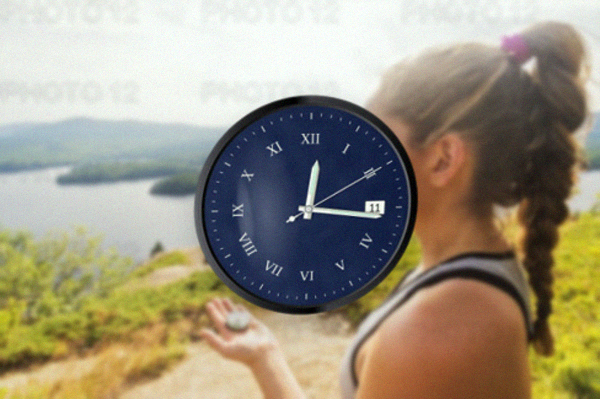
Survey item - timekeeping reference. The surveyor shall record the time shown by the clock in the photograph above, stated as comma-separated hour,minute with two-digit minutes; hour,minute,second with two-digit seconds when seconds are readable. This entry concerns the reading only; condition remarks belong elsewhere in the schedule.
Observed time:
12,16,10
